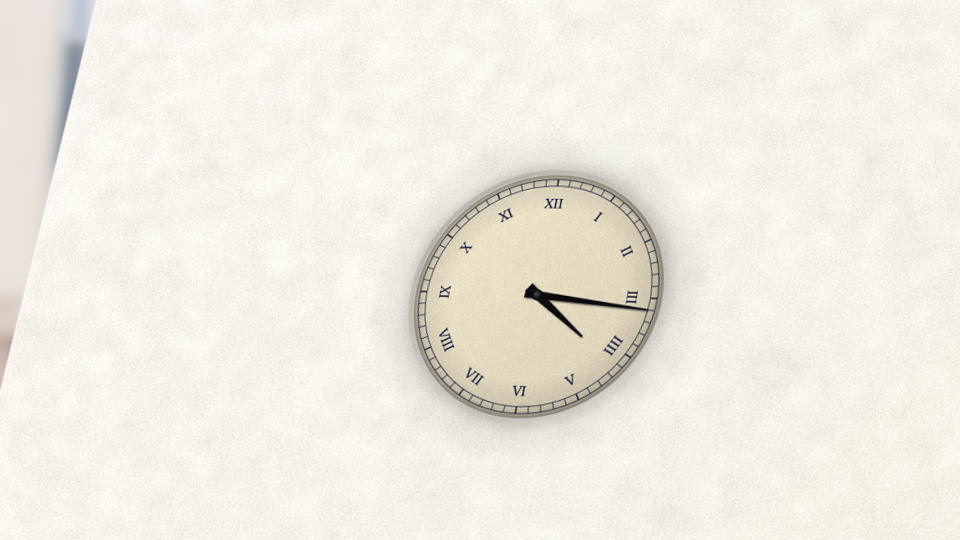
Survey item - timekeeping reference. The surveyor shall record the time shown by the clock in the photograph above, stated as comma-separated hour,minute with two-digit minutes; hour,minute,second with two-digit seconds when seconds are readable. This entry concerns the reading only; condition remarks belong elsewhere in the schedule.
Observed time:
4,16
